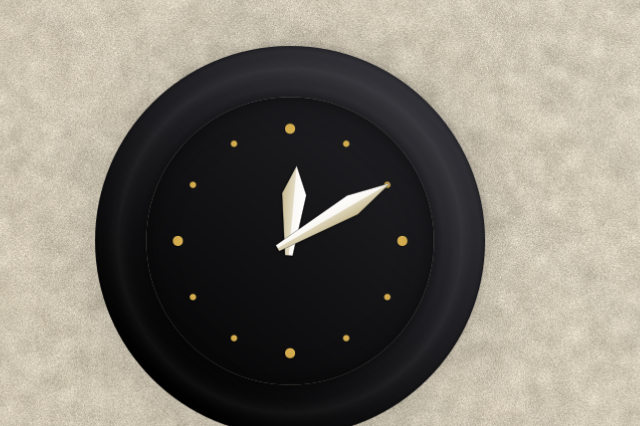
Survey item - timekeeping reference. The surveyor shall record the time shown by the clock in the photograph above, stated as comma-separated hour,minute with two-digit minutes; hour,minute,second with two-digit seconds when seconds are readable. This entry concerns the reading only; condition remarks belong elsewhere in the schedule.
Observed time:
12,10
